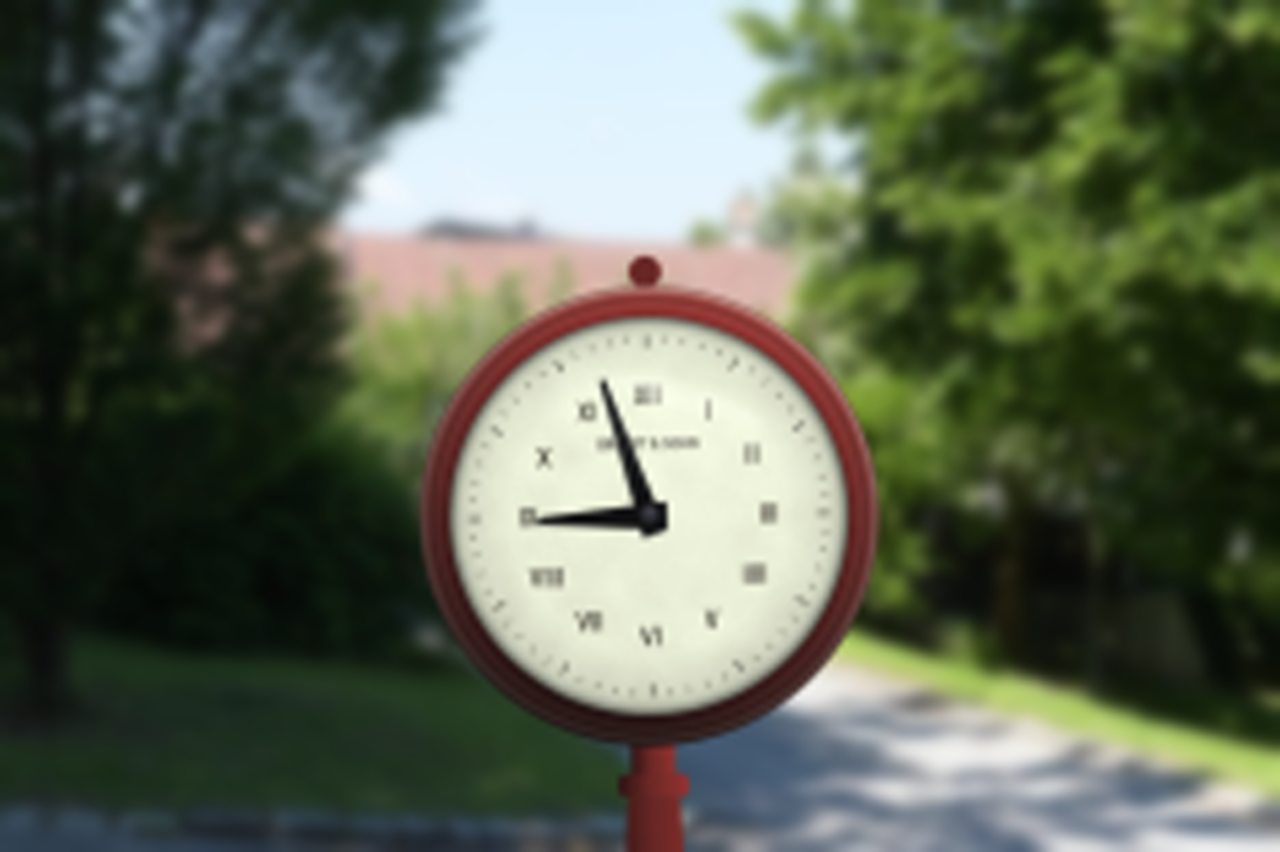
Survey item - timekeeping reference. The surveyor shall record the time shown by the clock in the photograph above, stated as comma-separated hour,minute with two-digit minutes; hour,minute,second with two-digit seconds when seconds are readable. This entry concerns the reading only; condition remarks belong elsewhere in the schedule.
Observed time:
8,57
